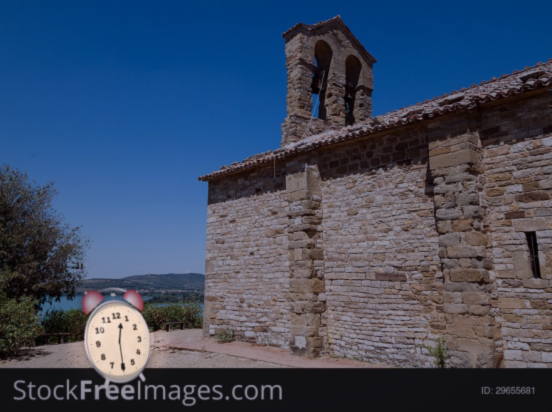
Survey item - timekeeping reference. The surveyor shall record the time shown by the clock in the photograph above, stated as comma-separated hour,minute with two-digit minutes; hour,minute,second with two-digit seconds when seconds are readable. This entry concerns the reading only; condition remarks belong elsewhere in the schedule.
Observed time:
12,30
